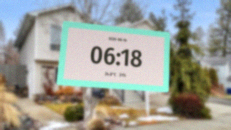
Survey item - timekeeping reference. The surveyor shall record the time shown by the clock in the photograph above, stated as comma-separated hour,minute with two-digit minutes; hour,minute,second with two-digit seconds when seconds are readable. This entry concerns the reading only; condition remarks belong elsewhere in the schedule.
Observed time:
6,18
